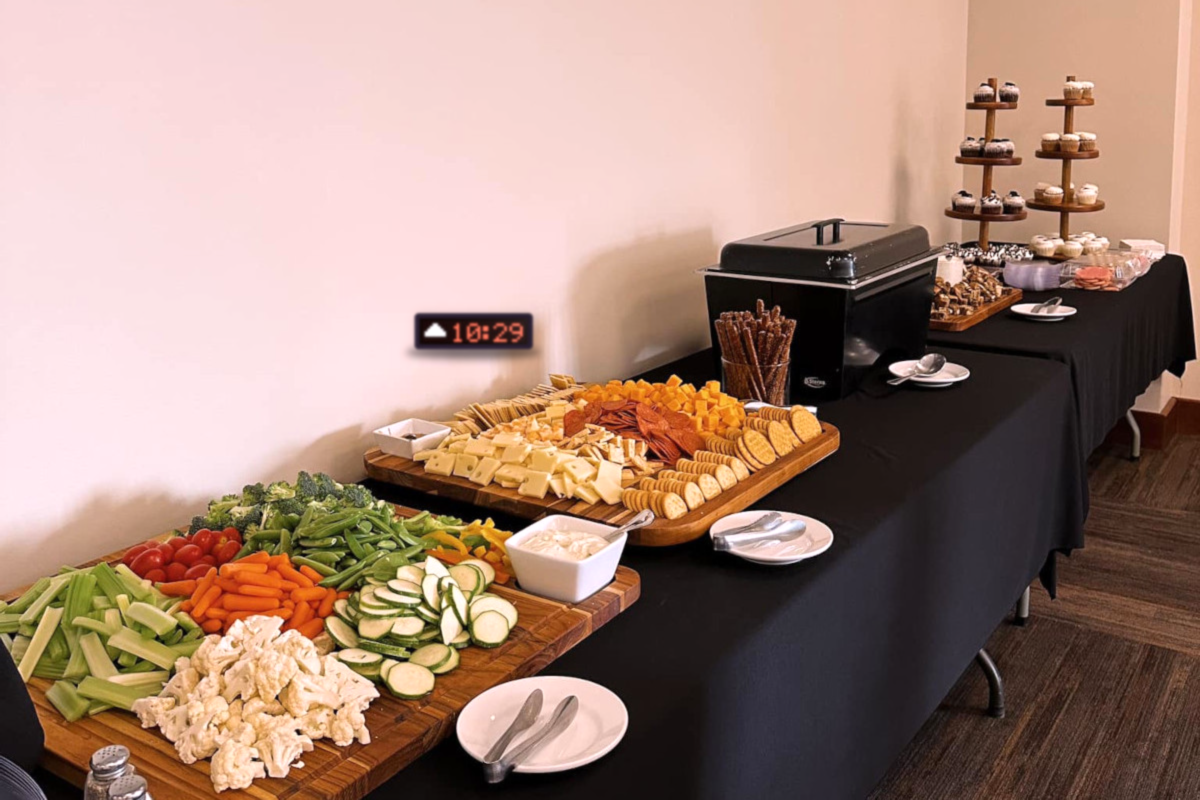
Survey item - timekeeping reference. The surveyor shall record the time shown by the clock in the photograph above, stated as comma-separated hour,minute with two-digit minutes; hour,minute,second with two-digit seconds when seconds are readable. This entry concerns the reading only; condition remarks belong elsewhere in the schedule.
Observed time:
10,29
